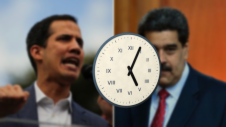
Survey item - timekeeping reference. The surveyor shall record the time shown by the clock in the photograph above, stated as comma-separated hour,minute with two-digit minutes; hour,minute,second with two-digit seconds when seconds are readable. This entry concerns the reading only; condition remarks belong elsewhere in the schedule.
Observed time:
5,04
